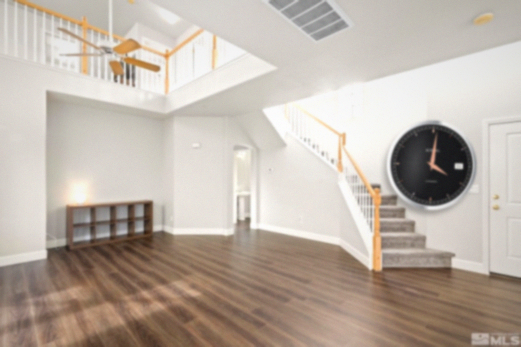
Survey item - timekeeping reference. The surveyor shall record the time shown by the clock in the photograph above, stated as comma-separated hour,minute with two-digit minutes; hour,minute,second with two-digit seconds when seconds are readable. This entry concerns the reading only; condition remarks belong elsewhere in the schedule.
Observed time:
4,01
